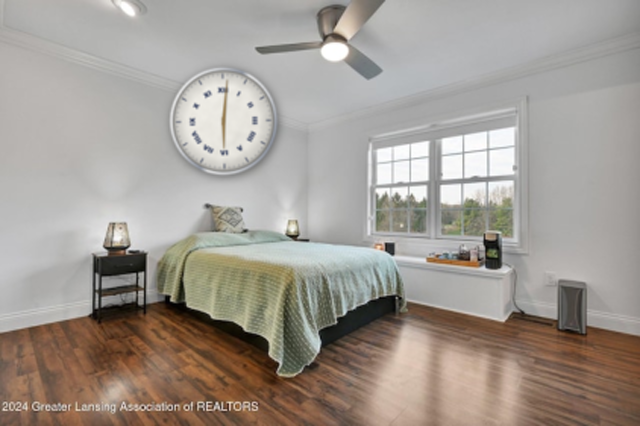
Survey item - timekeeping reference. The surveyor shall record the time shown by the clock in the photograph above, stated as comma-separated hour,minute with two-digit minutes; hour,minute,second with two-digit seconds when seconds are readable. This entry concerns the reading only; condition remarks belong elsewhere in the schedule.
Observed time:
6,01
